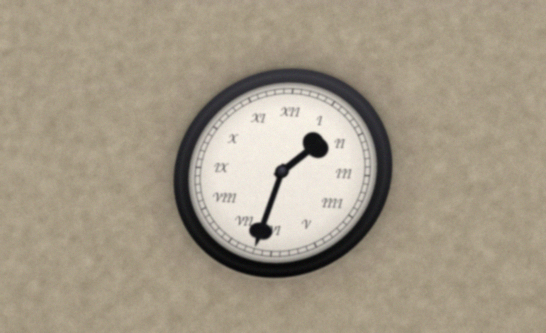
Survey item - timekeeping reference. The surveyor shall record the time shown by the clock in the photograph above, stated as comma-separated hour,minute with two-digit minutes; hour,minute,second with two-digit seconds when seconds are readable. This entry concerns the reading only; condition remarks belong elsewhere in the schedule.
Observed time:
1,32
